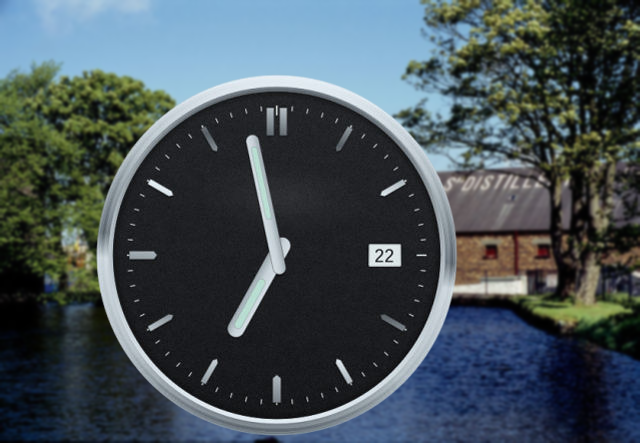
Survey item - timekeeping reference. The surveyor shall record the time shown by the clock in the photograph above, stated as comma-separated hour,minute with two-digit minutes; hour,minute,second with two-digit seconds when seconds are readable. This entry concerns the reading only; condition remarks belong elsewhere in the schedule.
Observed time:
6,58
